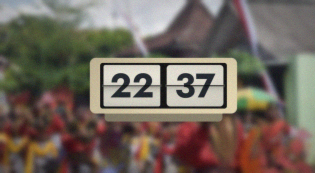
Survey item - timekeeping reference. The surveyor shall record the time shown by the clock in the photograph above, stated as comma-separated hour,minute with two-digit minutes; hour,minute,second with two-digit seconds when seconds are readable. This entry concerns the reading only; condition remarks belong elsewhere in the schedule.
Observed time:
22,37
